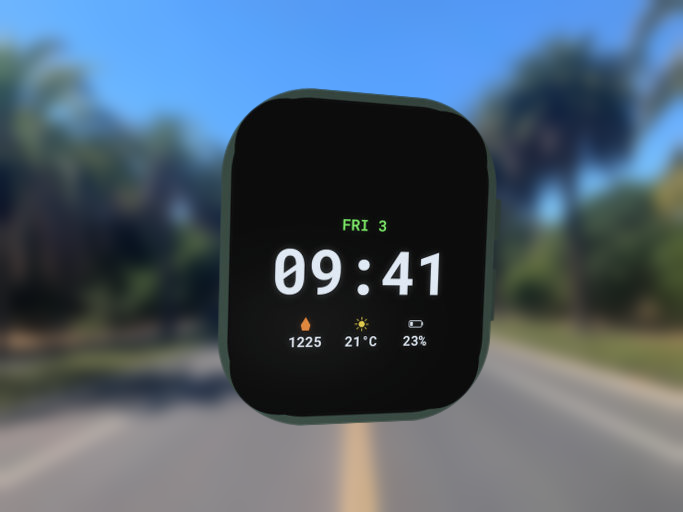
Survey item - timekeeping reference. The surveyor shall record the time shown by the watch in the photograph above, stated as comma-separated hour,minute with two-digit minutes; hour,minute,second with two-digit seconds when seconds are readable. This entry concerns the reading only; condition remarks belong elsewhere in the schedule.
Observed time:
9,41
